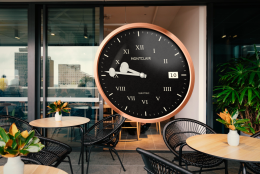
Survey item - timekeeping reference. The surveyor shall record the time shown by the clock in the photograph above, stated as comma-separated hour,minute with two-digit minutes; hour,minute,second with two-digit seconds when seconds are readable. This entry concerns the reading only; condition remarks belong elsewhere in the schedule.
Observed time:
9,46
